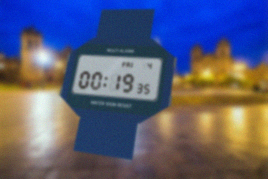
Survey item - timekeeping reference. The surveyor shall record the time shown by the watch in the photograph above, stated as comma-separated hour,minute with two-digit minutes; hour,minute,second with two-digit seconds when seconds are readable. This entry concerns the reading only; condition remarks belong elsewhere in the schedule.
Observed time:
0,19
